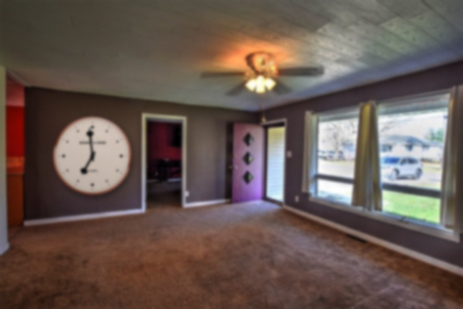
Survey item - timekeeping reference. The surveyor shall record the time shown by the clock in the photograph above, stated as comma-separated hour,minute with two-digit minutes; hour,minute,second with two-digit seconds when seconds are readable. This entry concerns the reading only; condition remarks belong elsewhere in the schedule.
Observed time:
6,59
